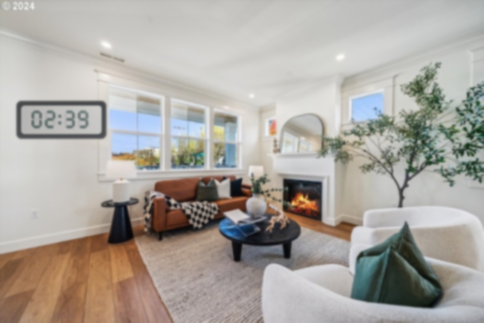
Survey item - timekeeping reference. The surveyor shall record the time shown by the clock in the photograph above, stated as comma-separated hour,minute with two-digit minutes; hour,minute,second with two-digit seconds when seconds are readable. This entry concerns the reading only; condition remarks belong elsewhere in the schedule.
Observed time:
2,39
